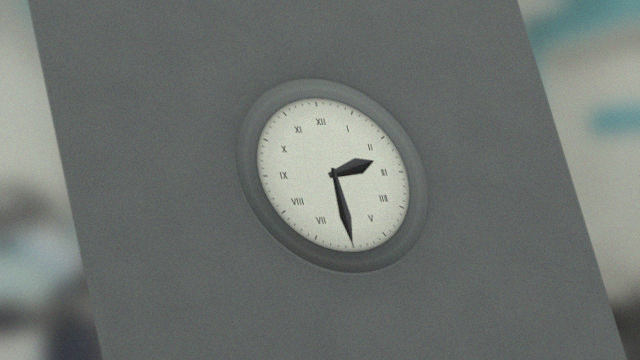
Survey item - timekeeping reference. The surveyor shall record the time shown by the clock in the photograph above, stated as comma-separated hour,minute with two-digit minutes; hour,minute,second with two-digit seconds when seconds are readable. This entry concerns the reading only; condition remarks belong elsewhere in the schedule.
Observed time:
2,30
